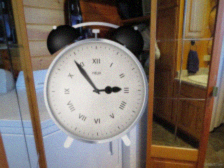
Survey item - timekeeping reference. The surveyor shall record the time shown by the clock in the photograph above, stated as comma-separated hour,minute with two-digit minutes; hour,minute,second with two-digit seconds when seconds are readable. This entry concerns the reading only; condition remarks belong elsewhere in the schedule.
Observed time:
2,54
